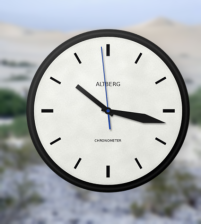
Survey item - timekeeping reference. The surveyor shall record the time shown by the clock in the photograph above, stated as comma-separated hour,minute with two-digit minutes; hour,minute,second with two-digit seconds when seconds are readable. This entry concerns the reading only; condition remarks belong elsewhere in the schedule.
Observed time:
10,16,59
